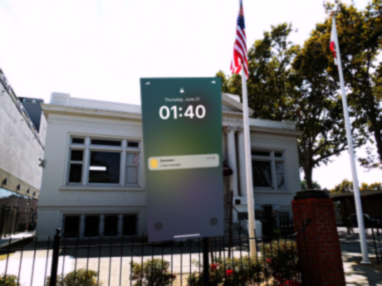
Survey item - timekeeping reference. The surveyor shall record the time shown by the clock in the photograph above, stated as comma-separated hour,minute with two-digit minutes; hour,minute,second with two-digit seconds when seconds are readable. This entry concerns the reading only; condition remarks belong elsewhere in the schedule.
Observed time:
1,40
